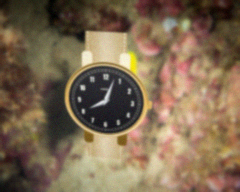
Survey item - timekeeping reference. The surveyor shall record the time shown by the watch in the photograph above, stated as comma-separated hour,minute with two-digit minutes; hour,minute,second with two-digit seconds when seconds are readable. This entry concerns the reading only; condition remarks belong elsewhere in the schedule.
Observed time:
8,03
